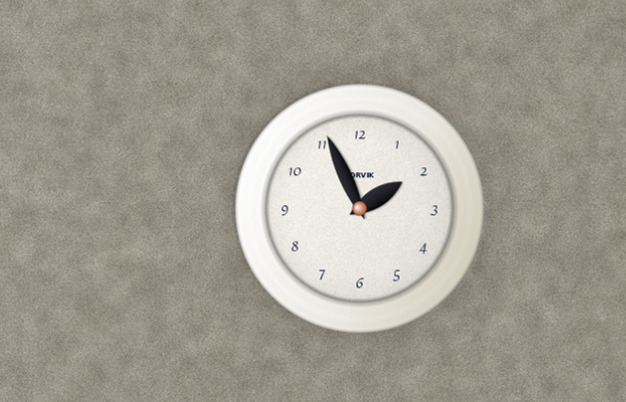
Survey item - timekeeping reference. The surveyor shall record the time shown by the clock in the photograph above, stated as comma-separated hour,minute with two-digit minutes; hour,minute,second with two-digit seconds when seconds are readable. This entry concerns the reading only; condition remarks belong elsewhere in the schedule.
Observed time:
1,56
